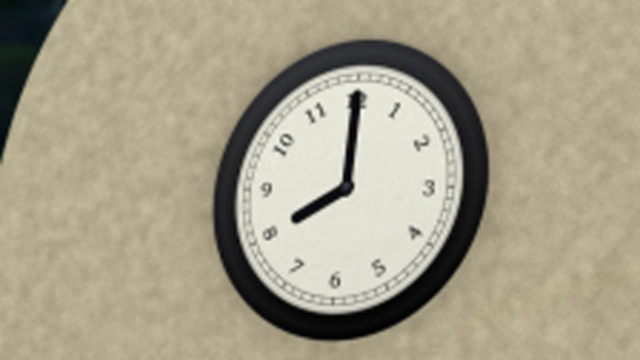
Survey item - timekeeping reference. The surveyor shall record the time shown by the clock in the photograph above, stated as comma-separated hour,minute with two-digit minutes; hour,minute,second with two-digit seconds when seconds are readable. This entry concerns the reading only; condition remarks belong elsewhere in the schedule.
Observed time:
8,00
